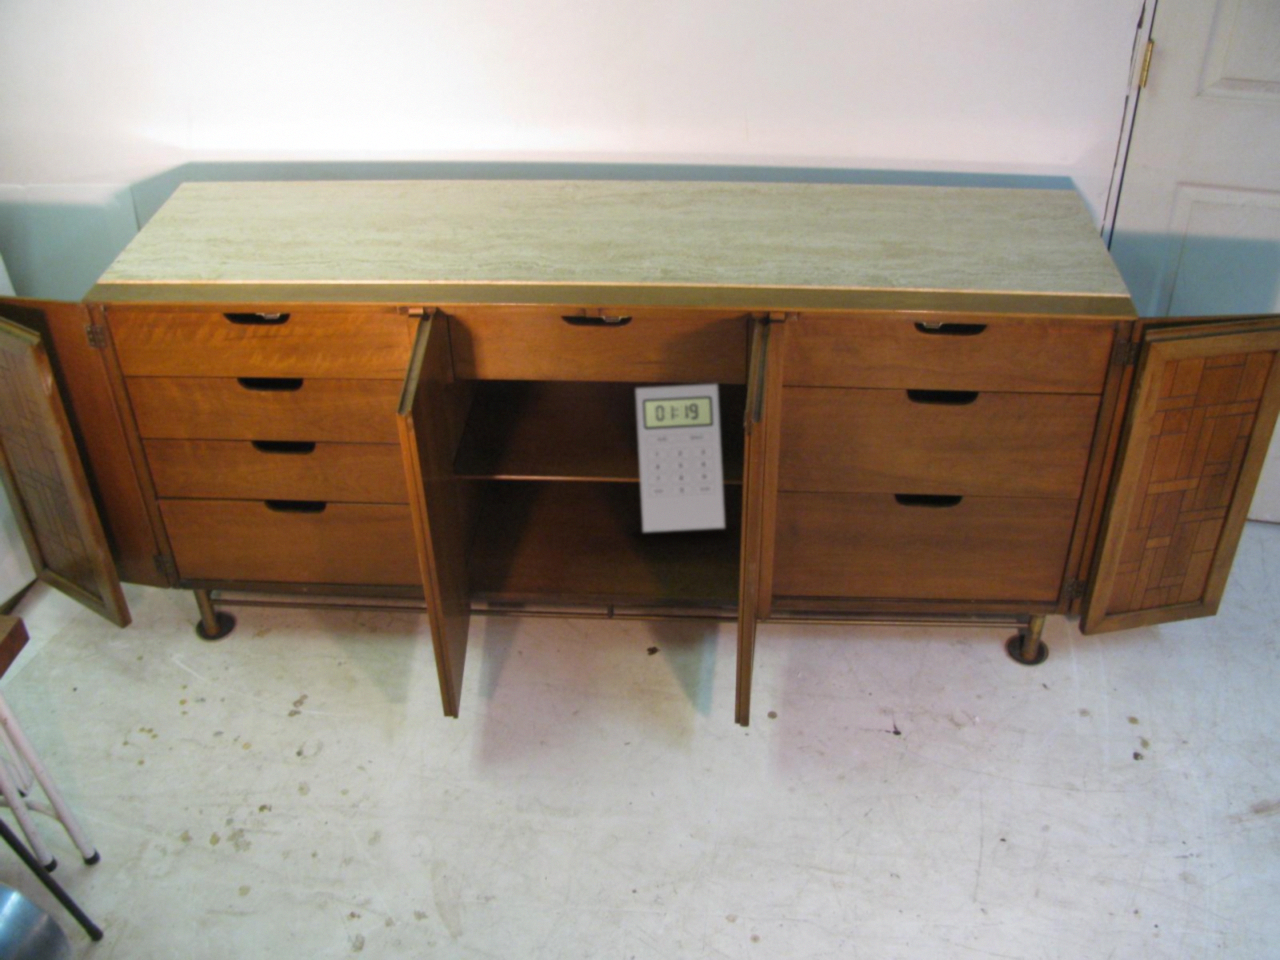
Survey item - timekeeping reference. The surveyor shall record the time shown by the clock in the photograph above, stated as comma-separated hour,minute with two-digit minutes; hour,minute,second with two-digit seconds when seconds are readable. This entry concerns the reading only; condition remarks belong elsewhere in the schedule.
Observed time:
1,19
